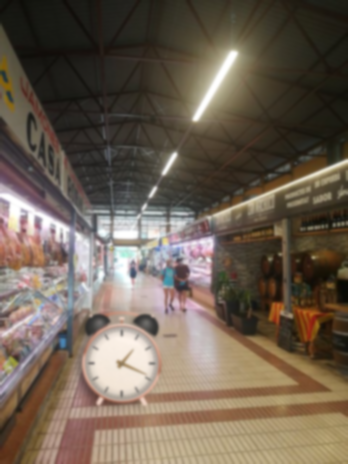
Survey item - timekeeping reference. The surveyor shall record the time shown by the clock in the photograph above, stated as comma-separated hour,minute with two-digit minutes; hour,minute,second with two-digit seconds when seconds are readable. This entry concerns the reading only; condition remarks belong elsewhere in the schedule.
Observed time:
1,19
